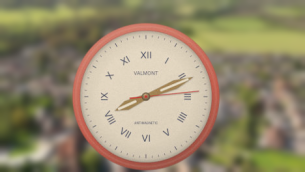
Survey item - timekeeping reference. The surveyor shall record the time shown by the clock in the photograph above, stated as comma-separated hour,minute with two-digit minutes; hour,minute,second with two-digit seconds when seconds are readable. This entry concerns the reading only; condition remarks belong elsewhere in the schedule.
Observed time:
8,11,14
